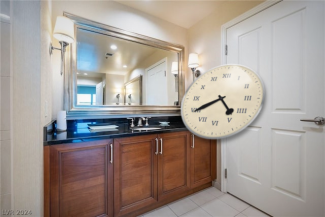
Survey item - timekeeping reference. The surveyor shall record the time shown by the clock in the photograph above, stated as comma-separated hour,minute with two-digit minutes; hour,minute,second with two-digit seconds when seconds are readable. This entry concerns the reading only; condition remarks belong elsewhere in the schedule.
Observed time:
4,40
